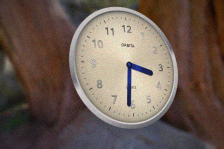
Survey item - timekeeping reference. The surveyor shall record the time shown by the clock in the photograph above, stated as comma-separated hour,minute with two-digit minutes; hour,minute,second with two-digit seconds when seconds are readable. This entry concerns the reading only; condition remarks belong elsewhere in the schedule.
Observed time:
3,31
